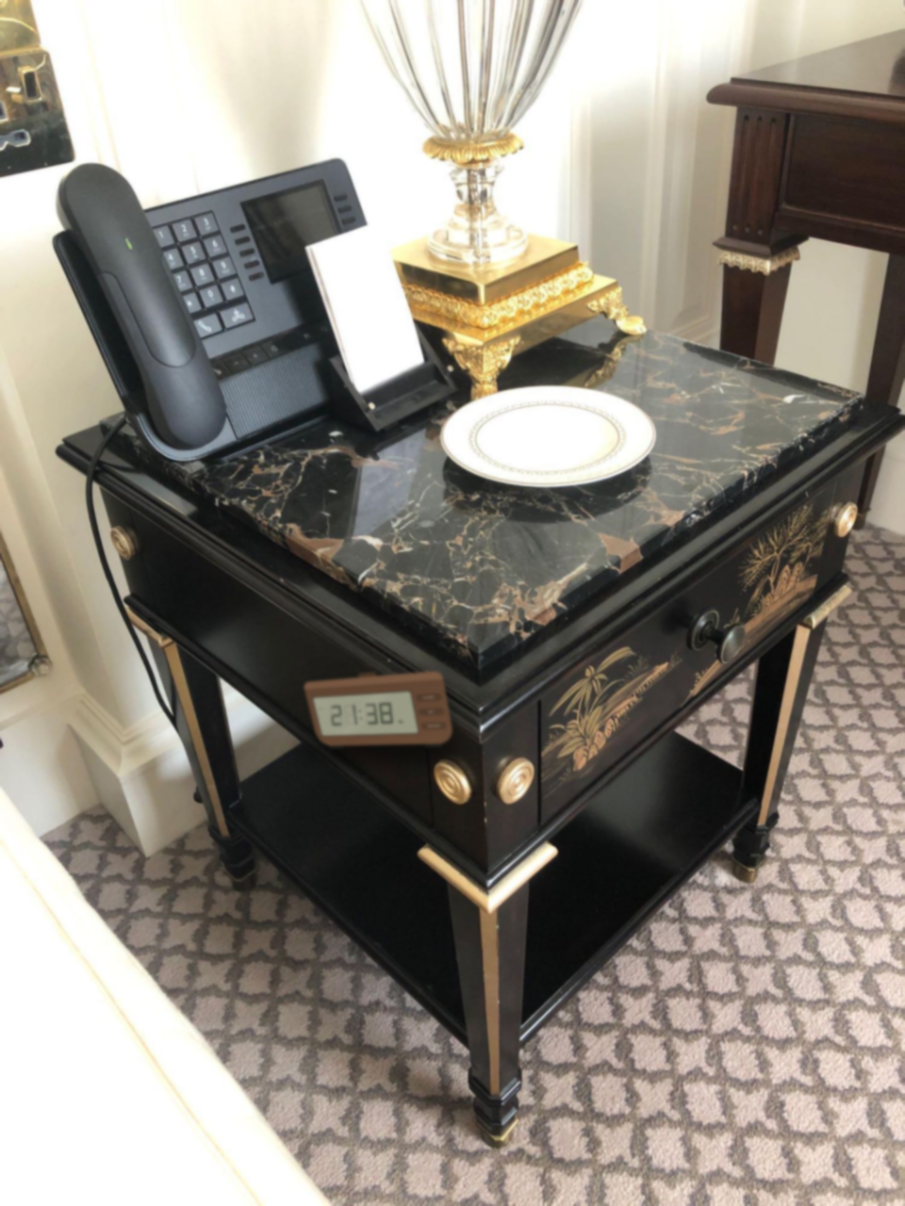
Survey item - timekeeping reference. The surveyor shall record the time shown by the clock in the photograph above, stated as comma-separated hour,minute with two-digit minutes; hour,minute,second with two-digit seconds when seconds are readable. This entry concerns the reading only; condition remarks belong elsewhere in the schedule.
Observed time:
21,38
